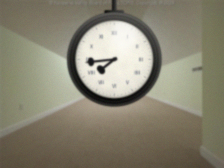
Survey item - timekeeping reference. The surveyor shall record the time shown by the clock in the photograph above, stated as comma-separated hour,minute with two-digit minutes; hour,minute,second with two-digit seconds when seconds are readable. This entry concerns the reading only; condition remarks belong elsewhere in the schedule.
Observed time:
7,44
